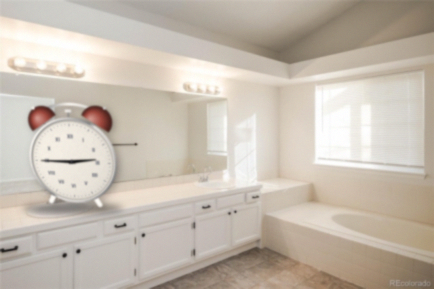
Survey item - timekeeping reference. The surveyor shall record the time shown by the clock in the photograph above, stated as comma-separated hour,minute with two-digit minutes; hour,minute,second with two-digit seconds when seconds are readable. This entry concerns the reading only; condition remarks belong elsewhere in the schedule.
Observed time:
2,45
